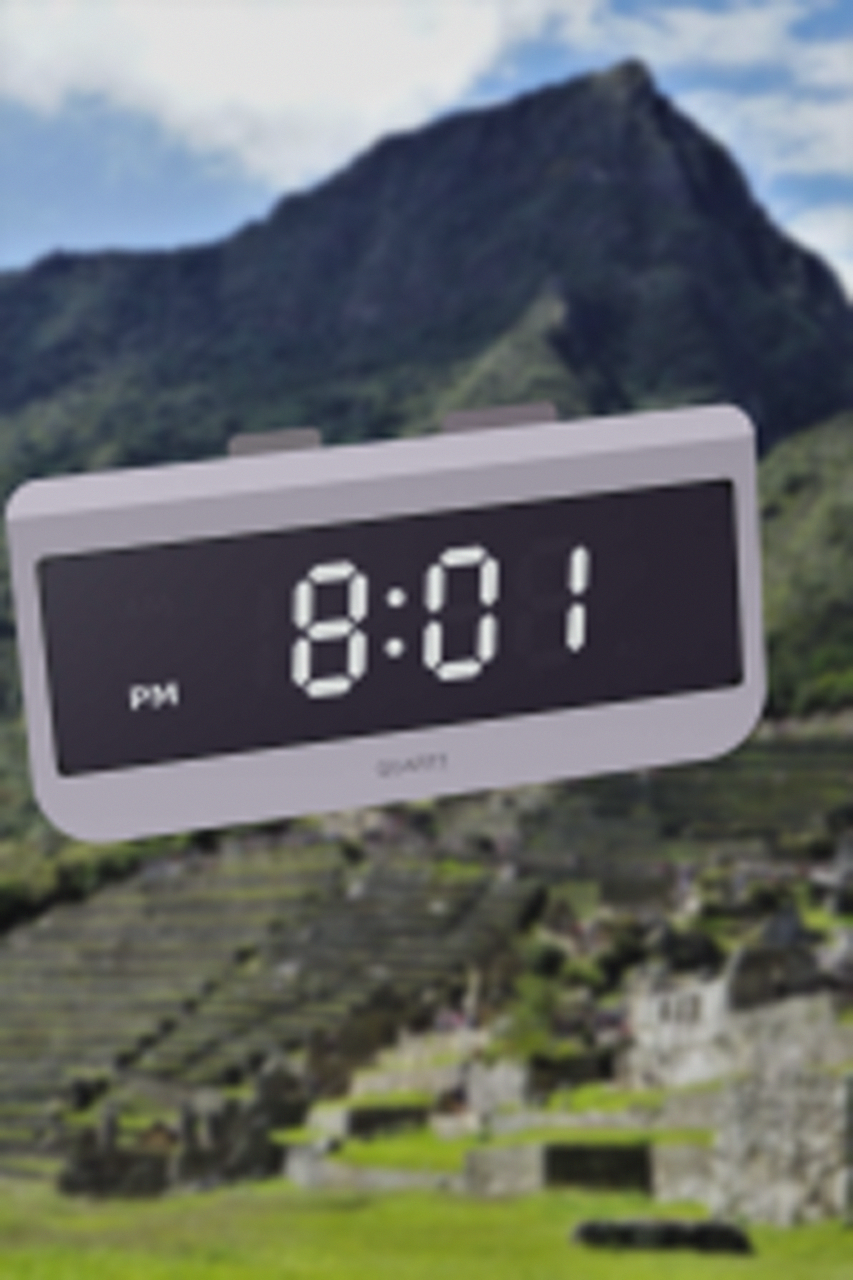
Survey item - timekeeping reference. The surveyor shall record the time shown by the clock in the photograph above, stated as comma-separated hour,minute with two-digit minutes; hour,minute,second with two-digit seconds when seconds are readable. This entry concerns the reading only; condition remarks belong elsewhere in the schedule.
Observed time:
8,01
